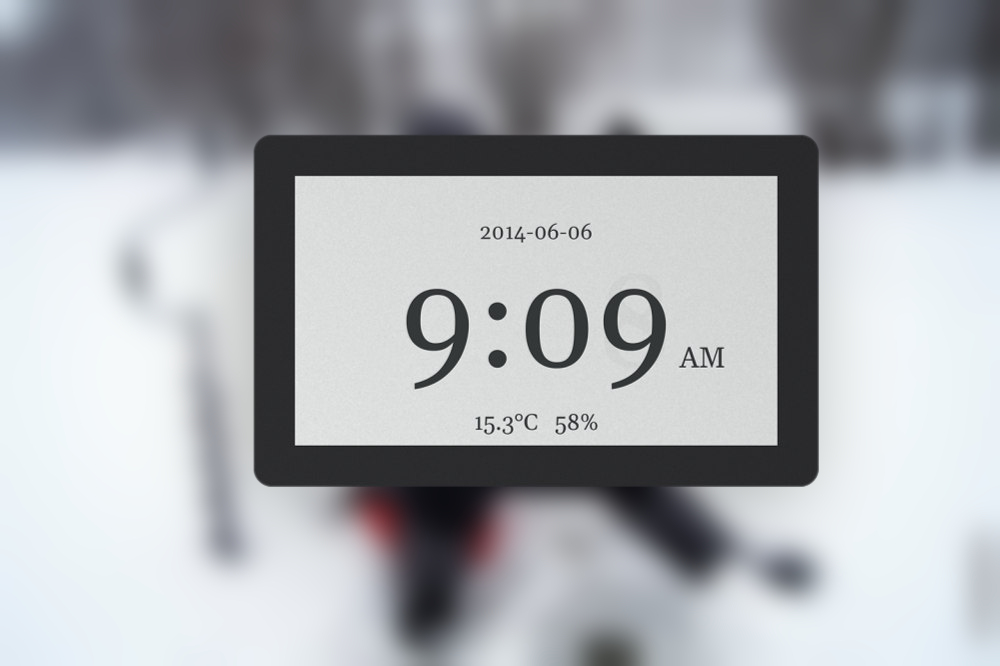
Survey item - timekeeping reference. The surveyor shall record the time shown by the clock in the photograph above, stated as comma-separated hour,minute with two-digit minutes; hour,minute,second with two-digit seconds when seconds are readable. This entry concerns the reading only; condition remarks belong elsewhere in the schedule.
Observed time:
9,09
